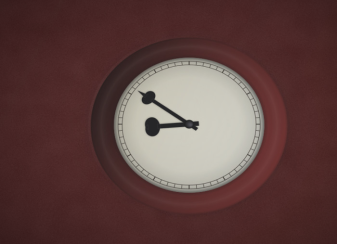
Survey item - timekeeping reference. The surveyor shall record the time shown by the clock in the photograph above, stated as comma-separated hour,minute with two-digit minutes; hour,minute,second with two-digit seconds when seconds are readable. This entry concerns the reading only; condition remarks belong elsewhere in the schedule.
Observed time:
8,51
